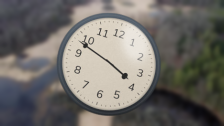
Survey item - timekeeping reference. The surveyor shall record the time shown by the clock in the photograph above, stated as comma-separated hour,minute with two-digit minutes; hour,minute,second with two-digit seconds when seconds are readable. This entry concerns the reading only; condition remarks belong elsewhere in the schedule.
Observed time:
3,48
